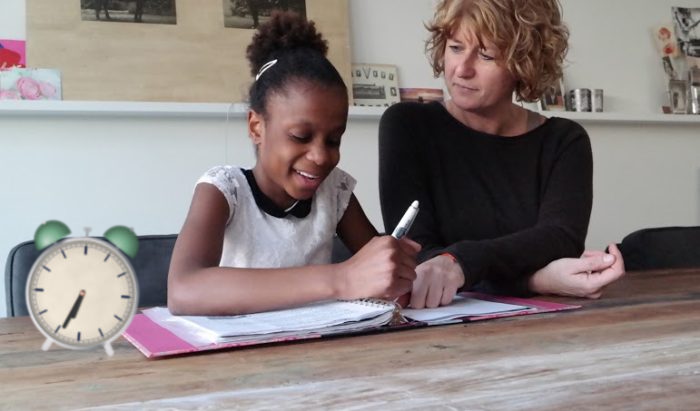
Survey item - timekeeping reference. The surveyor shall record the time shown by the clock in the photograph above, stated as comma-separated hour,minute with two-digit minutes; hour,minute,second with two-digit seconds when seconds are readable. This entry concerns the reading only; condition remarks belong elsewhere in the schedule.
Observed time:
6,34
